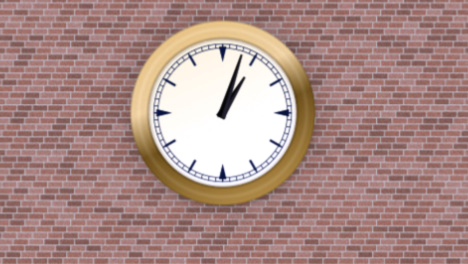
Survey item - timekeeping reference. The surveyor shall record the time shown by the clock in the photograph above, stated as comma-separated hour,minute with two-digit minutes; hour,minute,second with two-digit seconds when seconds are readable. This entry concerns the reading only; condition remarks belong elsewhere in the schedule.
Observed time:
1,03
